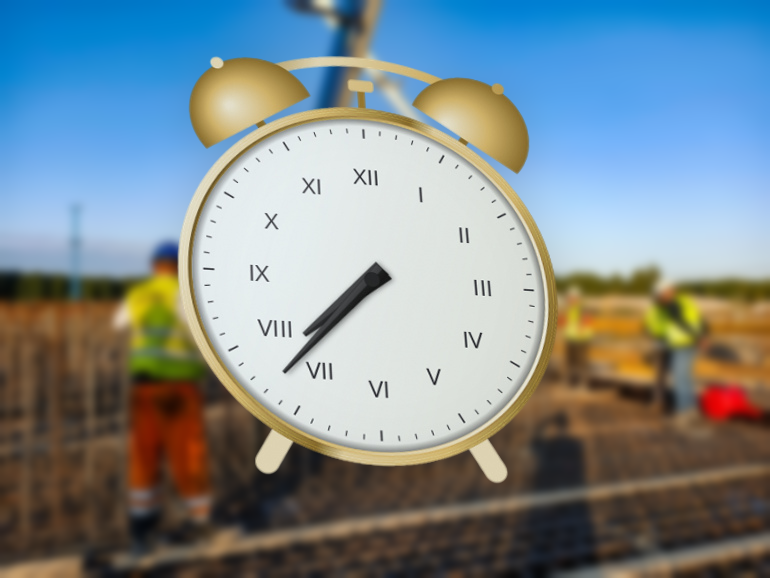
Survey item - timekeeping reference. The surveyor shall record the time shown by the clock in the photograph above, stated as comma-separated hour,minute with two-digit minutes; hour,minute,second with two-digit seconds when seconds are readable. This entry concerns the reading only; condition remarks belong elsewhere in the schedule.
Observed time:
7,37
